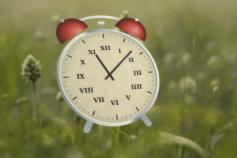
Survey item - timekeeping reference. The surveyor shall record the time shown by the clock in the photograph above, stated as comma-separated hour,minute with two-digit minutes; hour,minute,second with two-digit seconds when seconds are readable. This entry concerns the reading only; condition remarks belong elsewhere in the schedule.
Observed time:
11,08
